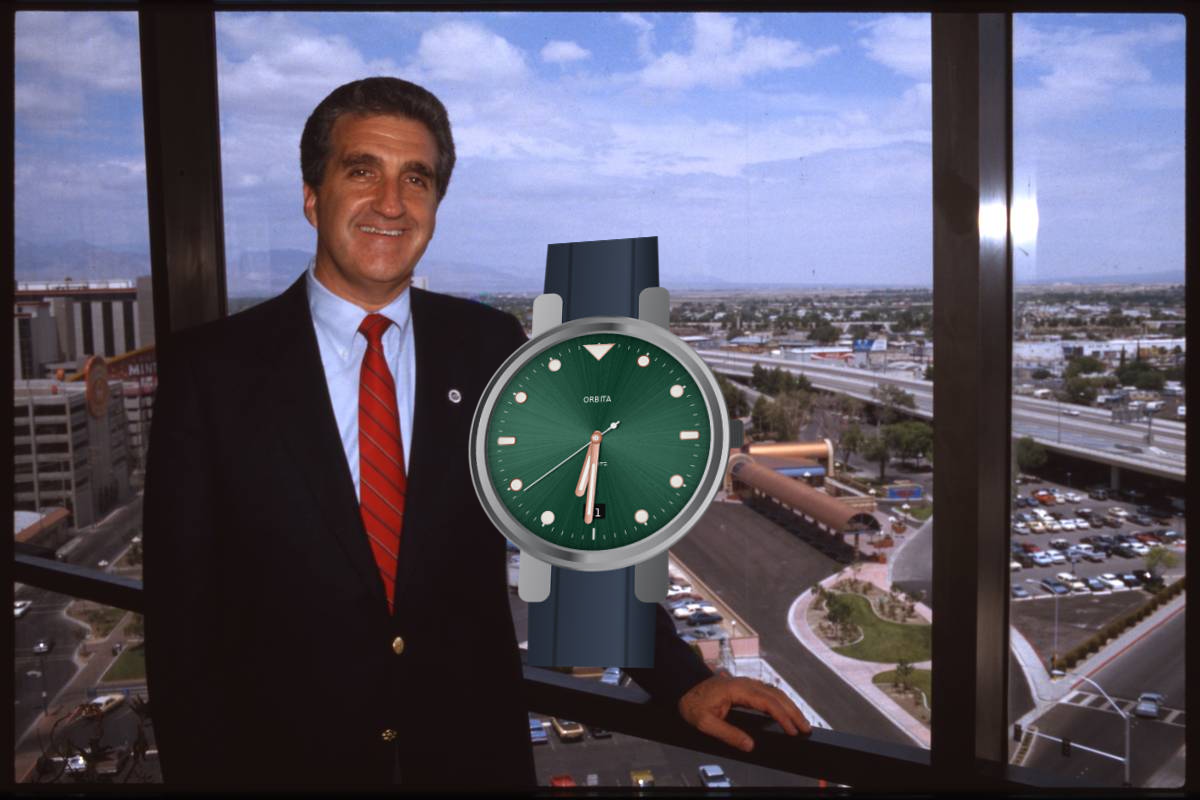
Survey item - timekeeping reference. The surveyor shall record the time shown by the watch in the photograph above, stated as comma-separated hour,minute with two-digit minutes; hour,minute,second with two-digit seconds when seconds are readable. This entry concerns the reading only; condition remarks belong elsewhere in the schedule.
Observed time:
6,30,39
